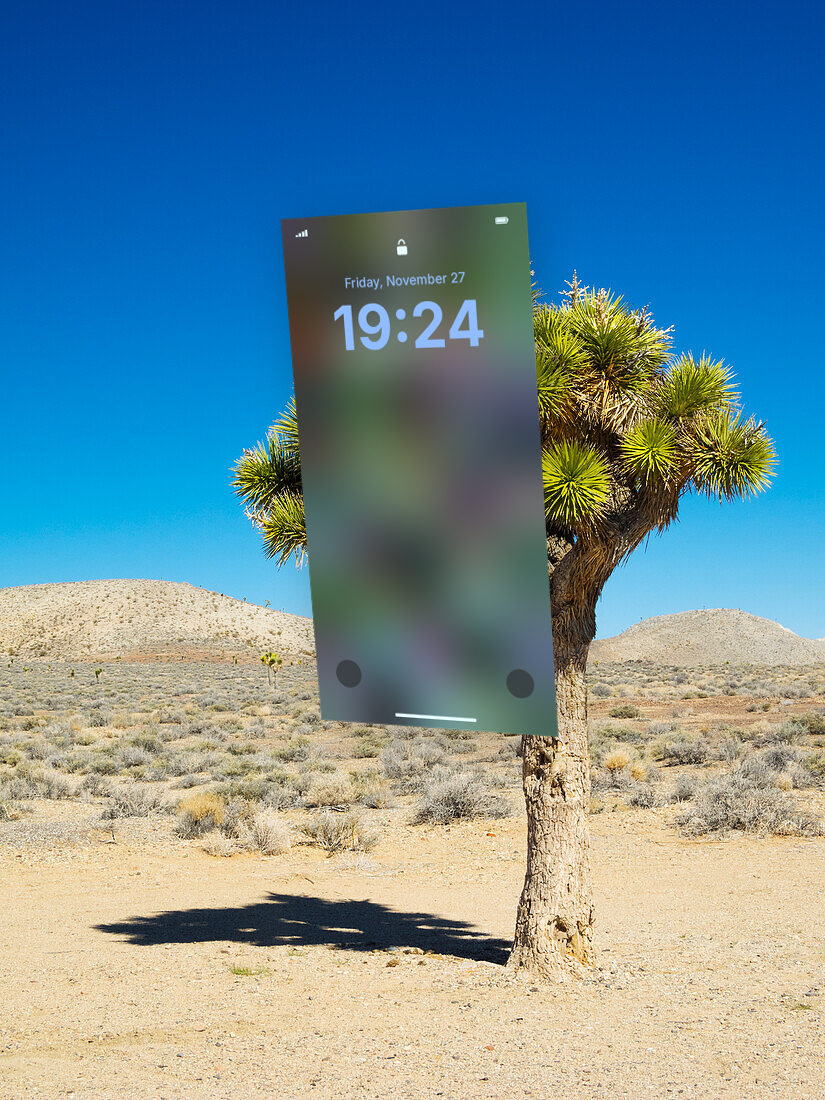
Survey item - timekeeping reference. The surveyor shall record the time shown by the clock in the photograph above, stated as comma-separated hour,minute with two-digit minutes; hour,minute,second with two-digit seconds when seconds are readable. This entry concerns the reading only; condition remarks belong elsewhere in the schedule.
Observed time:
19,24
